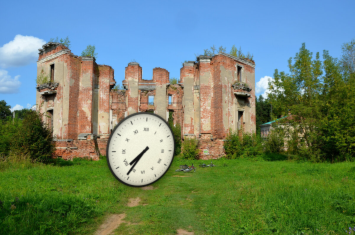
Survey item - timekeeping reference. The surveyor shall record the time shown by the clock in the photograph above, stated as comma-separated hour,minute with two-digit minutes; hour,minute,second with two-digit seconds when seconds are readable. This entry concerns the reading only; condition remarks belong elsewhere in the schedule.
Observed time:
7,36
